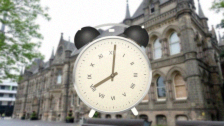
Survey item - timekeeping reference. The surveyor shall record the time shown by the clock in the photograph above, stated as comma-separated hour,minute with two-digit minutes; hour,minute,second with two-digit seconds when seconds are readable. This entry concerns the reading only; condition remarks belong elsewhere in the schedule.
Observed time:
8,01
